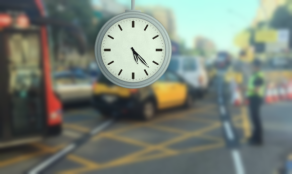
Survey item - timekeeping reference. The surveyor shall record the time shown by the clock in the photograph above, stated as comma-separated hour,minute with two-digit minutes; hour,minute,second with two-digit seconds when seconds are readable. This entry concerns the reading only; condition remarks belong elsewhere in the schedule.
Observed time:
5,23
